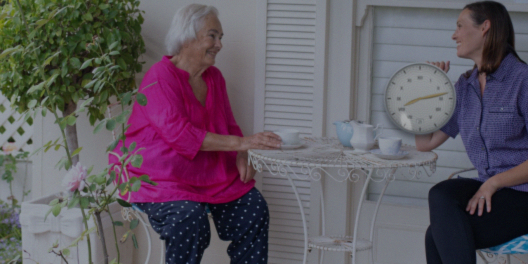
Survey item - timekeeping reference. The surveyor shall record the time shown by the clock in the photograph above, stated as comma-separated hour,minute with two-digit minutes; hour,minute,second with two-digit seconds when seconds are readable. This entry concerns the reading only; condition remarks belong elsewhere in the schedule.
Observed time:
8,13
